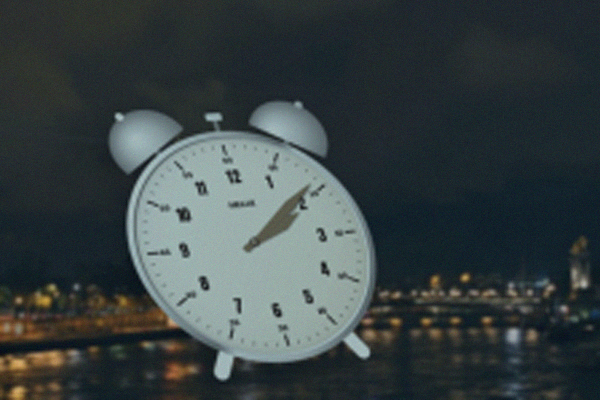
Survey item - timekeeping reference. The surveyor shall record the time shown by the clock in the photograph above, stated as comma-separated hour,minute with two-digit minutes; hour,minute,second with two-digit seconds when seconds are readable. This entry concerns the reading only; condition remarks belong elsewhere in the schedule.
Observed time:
2,09
